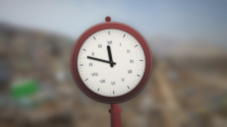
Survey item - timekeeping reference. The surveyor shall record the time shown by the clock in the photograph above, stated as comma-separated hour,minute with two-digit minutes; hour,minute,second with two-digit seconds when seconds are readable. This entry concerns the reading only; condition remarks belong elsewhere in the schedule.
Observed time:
11,48
